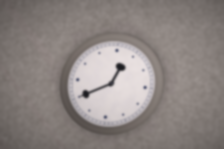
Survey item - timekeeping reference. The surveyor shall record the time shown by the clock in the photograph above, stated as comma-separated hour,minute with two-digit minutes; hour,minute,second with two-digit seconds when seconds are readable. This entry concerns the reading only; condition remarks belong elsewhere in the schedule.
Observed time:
12,40
